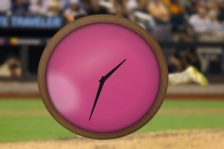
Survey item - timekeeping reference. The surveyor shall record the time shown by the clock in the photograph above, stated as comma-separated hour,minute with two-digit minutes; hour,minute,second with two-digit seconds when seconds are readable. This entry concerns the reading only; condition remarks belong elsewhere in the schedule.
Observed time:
1,33
